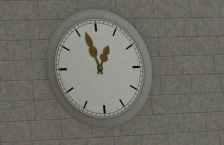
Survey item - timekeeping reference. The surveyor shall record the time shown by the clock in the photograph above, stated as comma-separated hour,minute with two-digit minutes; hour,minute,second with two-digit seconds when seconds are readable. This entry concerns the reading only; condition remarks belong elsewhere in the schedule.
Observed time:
12,57
